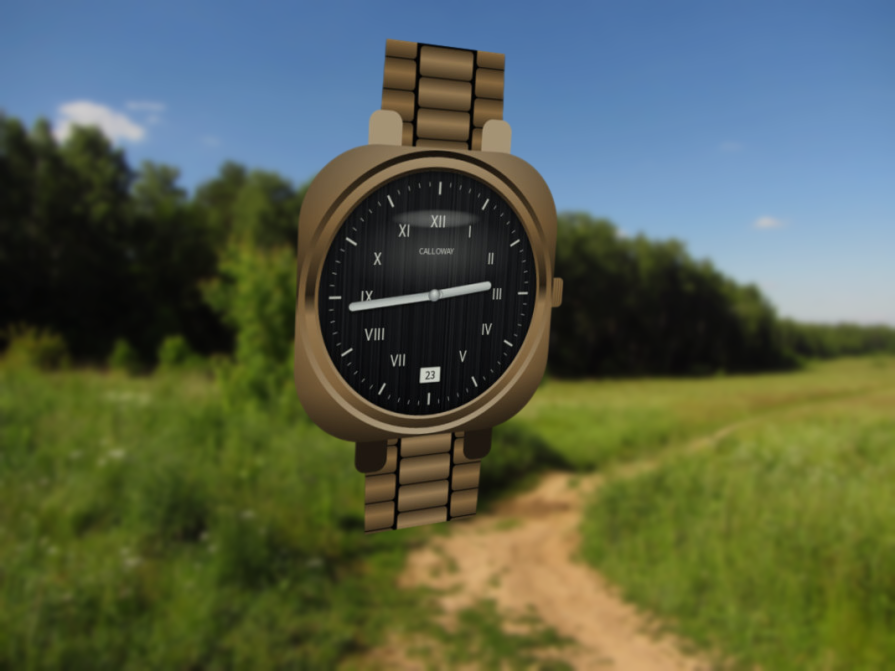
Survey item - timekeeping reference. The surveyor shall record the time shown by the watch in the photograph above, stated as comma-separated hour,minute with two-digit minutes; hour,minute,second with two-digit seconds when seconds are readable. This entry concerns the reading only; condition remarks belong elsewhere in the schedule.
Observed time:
2,44
